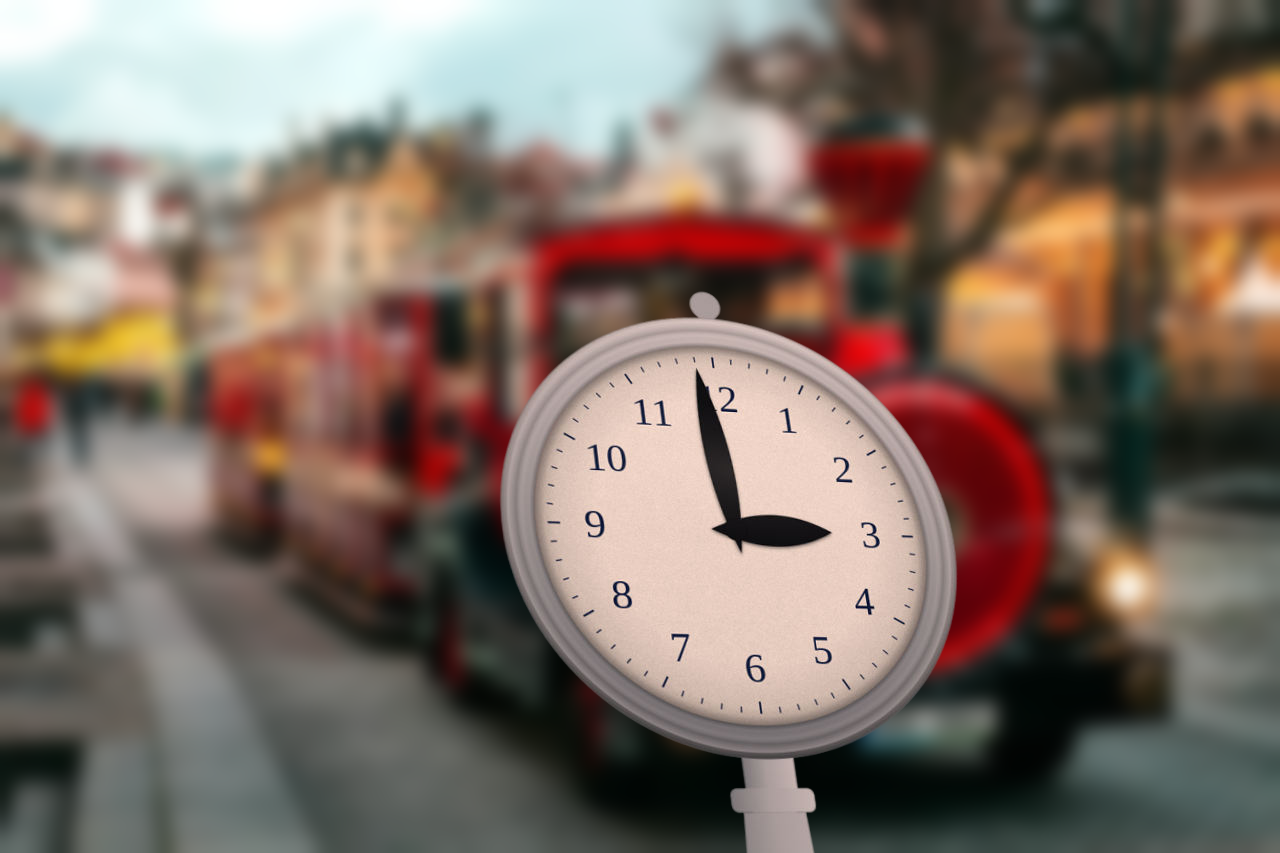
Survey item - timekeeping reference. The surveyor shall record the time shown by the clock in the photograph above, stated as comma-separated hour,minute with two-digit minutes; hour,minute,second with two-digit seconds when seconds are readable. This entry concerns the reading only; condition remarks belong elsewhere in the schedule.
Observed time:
2,59
